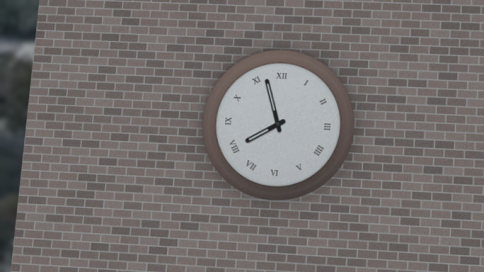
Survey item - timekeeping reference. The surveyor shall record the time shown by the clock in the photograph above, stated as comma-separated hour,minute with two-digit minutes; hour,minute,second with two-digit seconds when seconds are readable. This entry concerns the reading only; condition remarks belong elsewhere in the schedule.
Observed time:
7,57
